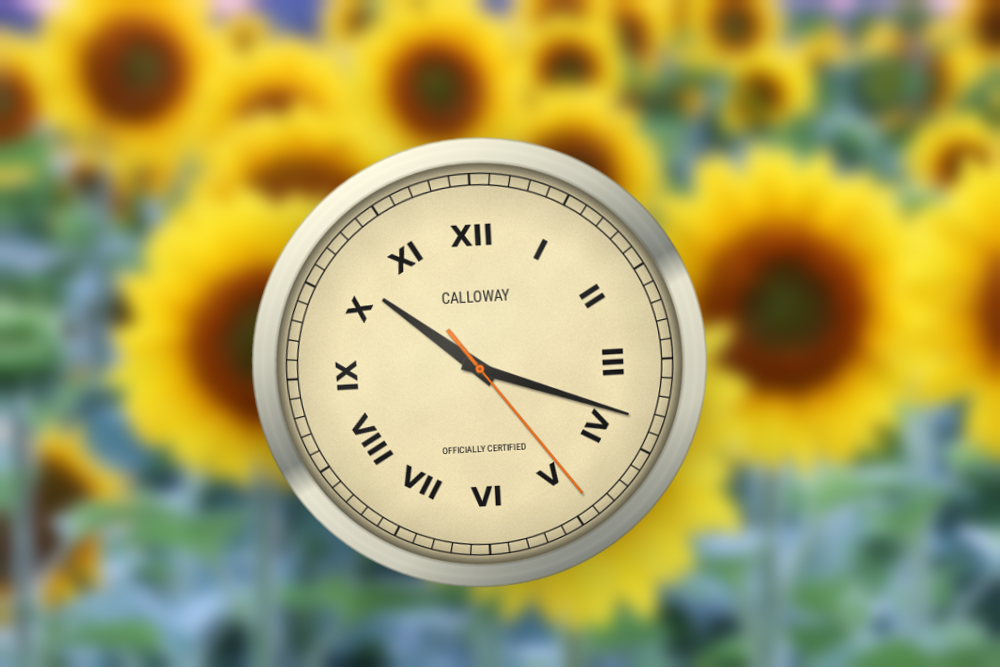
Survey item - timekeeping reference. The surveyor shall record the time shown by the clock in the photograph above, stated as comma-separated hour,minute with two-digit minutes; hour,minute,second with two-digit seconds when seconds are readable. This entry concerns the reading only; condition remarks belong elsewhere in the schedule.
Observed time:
10,18,24
